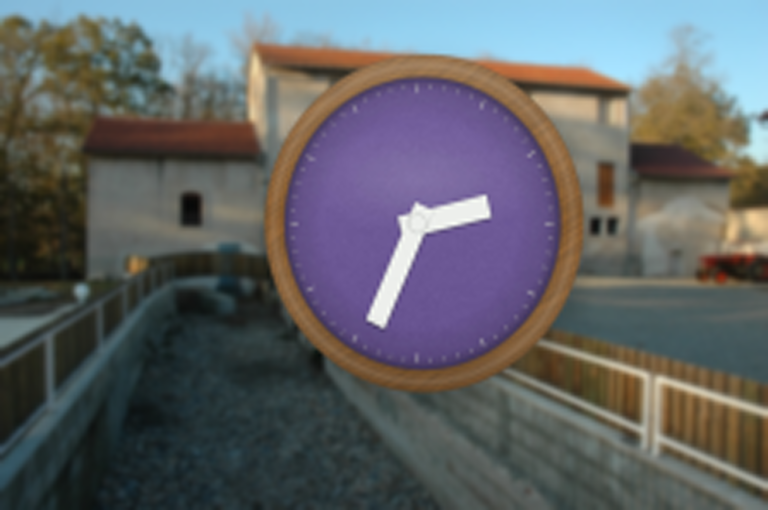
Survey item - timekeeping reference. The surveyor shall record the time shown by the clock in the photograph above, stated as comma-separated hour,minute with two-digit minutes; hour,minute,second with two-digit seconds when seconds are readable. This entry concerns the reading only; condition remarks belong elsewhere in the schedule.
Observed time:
2,34
